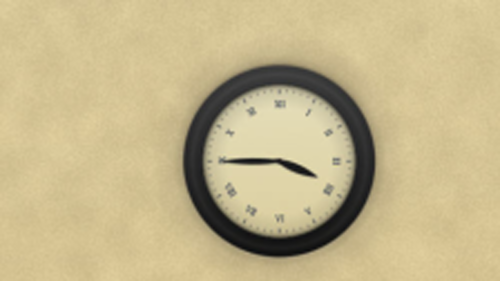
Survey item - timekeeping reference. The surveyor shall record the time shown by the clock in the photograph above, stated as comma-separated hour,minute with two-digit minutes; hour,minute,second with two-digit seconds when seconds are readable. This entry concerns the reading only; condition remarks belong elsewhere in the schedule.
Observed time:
3,45
